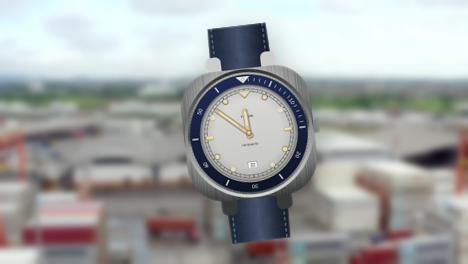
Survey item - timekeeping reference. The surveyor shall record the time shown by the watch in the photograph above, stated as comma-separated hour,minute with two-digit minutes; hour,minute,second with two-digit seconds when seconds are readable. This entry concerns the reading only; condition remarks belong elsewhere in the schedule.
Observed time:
11,52
